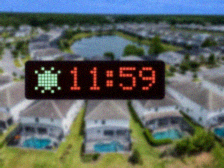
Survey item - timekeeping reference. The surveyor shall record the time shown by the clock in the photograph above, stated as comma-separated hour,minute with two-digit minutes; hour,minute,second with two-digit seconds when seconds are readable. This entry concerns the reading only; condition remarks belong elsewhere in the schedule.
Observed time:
11,59
